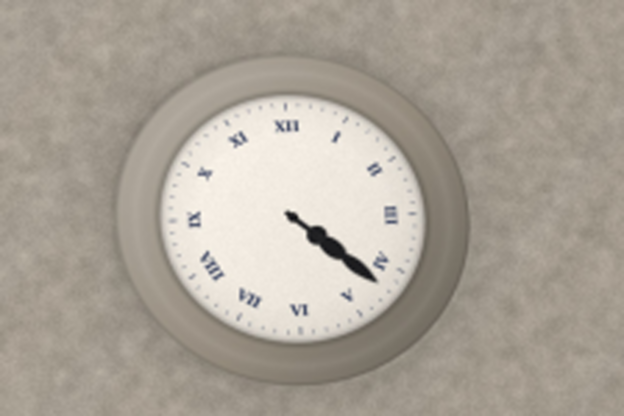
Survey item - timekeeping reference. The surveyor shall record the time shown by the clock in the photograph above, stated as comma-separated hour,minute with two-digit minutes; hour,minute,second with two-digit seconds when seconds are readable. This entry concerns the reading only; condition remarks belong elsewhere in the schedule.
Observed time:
4,22
